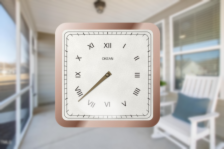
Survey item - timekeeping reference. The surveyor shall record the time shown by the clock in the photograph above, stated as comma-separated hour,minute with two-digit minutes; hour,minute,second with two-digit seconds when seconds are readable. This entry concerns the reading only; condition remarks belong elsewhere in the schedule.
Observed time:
7,38
